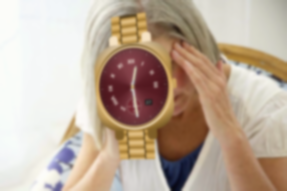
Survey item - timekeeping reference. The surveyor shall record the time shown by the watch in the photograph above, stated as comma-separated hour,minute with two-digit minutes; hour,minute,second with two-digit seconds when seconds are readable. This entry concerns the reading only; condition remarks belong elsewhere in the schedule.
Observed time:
12,29
